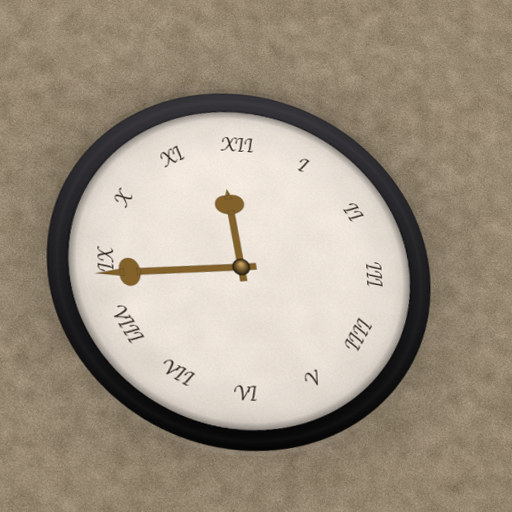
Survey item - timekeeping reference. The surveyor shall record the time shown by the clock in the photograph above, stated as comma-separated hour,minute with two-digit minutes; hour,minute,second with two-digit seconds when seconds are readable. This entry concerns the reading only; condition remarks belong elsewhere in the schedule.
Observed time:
11,44
